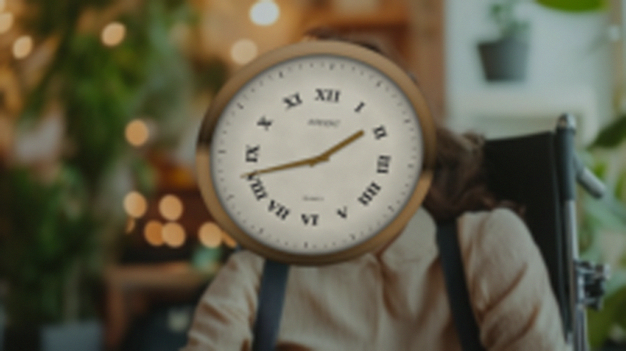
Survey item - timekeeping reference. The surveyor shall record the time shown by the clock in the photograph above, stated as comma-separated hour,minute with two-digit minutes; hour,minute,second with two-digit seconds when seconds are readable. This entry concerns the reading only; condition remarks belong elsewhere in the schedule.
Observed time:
1,42
